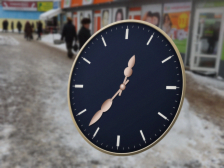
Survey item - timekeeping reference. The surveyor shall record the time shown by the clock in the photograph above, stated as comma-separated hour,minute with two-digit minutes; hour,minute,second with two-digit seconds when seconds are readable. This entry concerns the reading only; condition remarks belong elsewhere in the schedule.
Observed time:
12,37
